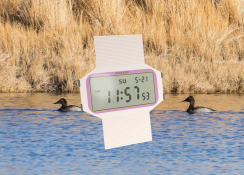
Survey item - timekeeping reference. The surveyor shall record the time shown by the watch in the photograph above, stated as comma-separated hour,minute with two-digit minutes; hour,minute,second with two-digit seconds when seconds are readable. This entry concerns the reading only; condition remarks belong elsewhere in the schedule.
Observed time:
11,57,53
